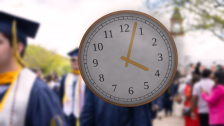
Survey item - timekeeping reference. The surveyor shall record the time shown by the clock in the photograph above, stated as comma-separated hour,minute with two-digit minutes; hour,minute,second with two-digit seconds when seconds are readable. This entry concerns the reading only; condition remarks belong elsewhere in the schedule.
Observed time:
4,03
